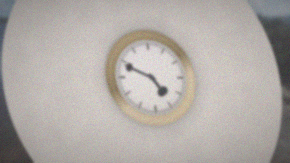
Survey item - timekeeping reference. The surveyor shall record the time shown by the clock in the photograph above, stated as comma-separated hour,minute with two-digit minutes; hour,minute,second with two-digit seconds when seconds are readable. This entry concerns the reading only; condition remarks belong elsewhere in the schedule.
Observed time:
4,49
